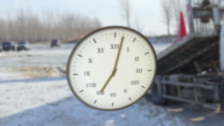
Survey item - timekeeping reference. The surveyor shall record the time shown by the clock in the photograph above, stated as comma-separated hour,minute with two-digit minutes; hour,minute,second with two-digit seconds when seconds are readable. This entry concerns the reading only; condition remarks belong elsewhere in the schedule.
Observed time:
7,02
